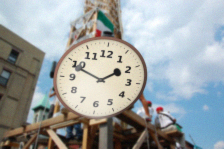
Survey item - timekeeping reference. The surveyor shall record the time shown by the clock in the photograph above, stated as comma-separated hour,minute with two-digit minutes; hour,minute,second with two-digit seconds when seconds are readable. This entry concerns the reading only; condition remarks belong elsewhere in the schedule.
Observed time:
1,49
